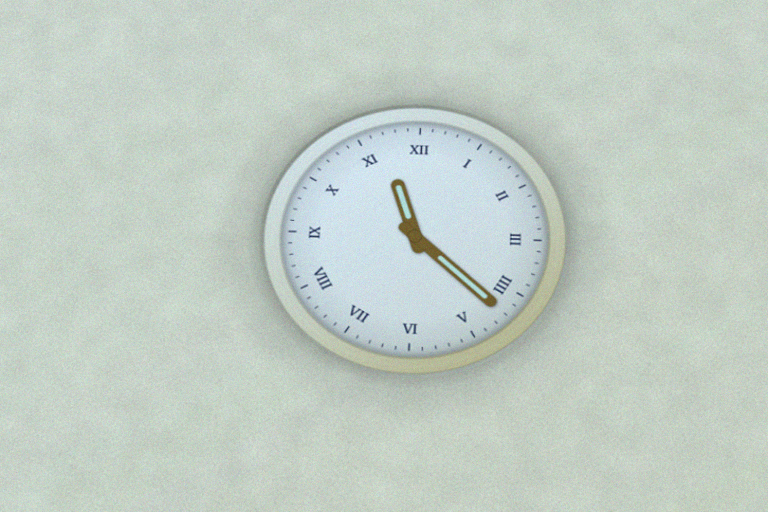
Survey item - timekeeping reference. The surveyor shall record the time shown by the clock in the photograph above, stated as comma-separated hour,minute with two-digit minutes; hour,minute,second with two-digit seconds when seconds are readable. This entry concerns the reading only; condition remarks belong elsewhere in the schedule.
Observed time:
11,22
